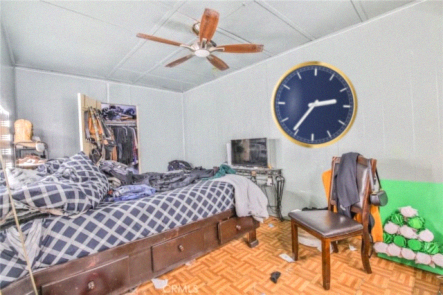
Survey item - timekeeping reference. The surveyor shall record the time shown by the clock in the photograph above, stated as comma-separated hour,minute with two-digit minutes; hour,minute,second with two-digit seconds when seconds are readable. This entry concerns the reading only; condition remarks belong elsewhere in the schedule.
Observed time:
2,36
